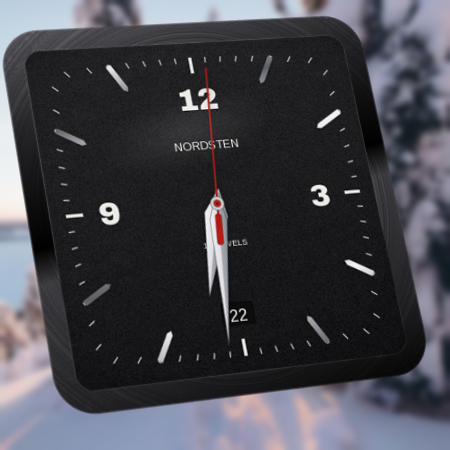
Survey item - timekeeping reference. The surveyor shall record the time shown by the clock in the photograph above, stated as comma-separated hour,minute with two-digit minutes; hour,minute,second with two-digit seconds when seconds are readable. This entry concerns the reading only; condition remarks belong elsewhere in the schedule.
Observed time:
6,31,01
